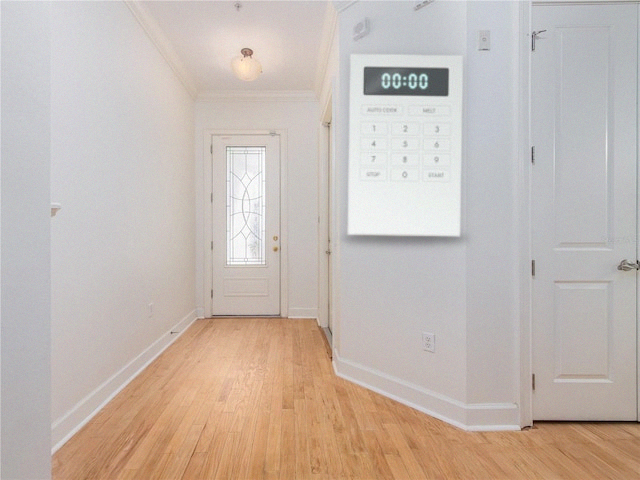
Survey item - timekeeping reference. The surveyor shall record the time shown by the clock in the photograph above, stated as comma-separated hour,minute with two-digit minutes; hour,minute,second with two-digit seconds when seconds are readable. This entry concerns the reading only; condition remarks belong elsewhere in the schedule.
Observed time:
0,00
